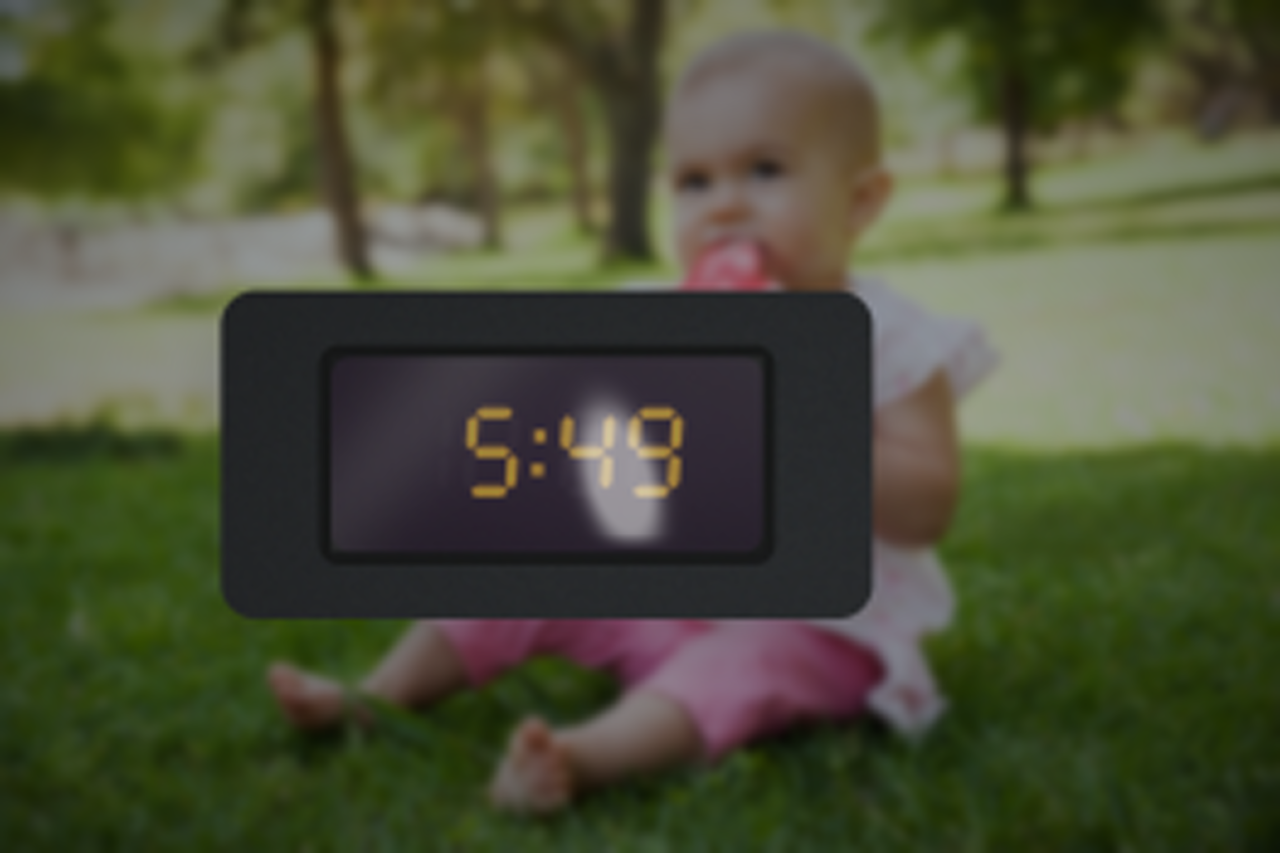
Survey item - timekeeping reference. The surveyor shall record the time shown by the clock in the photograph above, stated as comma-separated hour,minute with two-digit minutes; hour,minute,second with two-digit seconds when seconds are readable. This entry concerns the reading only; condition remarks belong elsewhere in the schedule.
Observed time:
5,49
